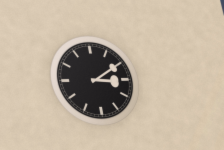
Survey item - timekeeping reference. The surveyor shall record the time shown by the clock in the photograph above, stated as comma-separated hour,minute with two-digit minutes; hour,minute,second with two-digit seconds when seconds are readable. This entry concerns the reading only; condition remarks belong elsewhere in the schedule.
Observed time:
3,10
